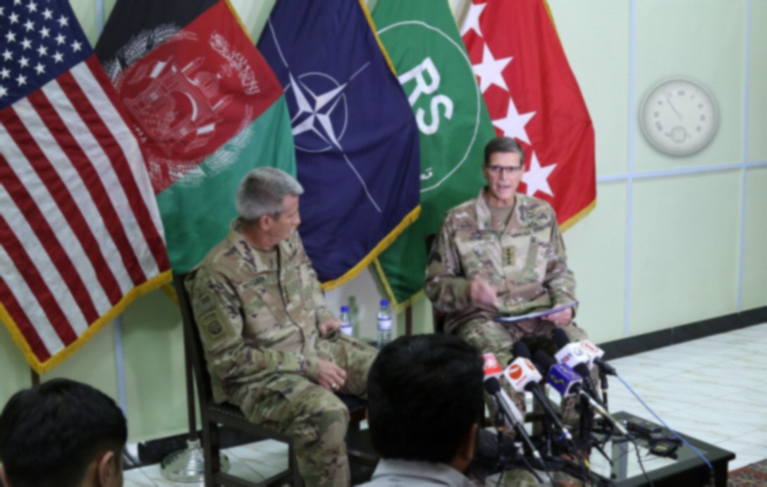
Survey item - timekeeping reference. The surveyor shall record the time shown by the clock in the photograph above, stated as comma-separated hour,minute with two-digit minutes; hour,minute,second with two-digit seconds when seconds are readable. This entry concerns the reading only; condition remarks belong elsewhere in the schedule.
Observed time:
10,54
